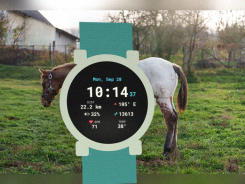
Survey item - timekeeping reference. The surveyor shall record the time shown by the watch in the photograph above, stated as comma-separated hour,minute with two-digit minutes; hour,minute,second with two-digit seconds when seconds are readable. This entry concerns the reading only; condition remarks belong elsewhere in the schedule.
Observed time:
10,14
